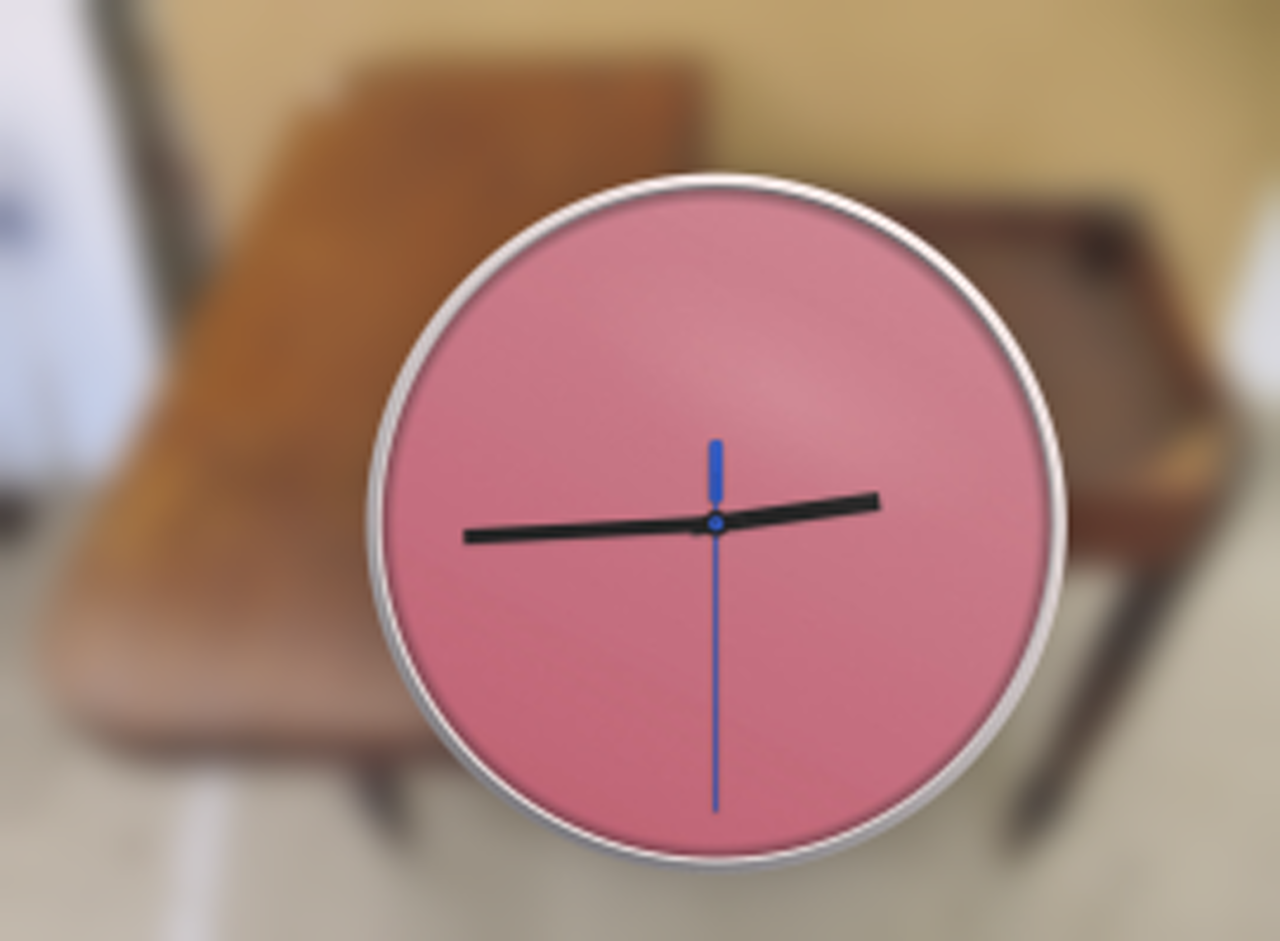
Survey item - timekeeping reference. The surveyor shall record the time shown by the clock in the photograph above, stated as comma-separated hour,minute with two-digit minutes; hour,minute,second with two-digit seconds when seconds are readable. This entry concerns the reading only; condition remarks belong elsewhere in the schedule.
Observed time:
2,44,30
